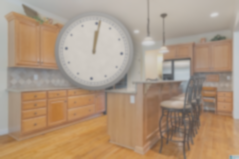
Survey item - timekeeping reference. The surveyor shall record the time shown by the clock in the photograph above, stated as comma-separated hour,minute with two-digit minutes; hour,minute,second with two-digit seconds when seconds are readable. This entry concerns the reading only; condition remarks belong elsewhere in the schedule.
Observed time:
12,01
